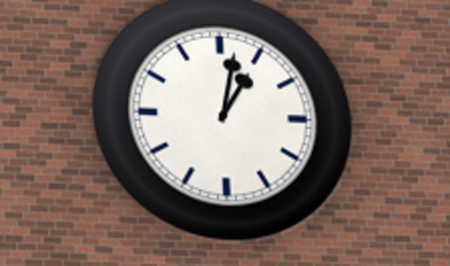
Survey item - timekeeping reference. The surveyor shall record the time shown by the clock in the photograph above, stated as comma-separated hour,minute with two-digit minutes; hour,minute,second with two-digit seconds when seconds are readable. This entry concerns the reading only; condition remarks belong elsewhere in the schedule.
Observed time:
1,02
